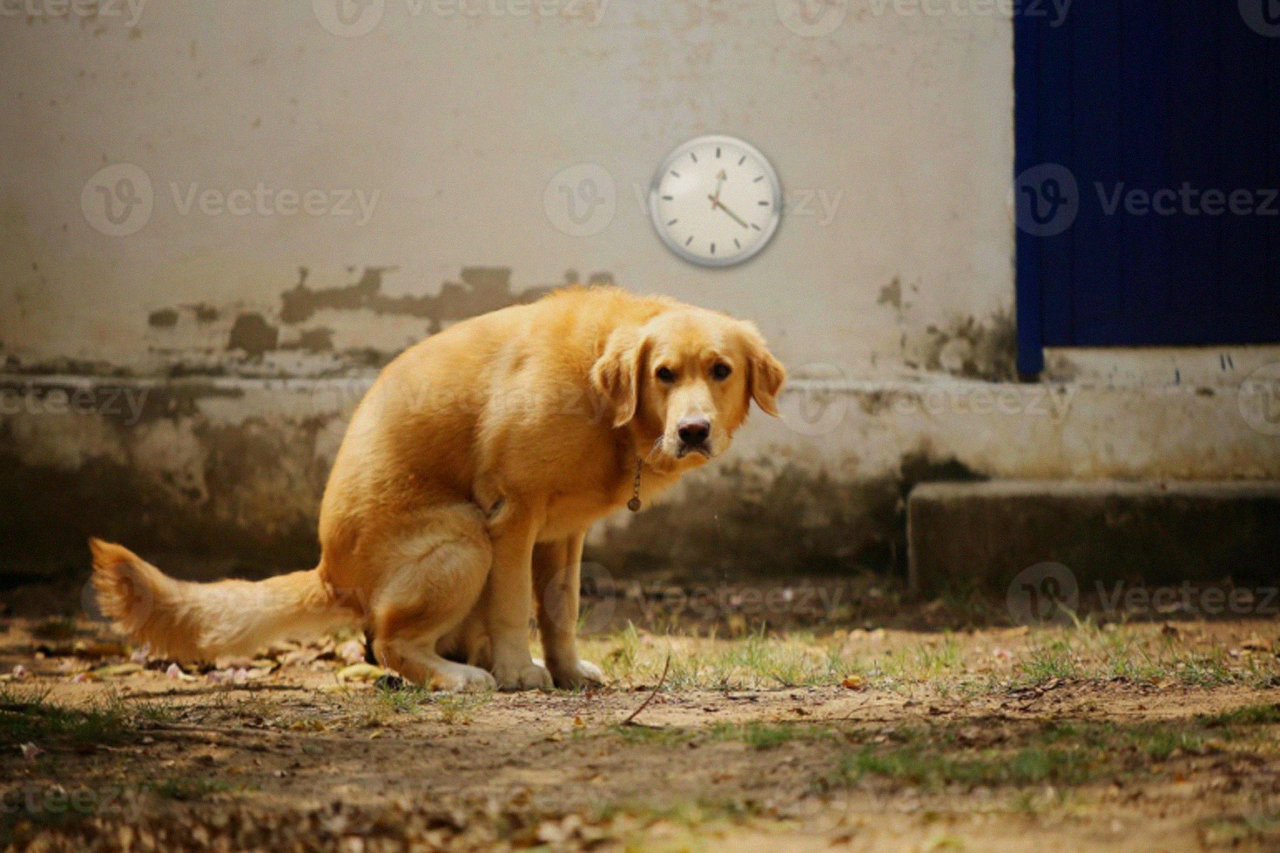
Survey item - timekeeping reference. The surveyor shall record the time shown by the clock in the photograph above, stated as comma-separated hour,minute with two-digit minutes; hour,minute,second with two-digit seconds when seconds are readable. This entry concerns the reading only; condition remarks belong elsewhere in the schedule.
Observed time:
12,21
